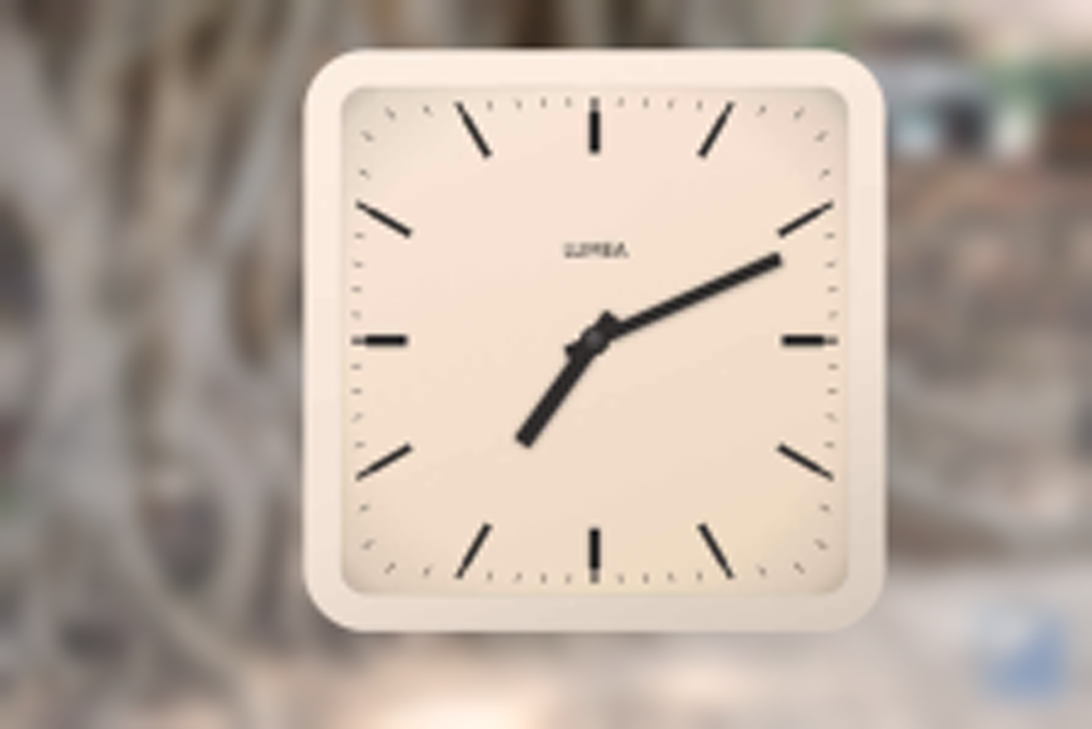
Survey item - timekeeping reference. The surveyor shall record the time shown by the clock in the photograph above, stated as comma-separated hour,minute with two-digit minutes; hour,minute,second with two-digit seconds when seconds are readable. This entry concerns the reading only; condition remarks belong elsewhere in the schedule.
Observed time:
7,11
